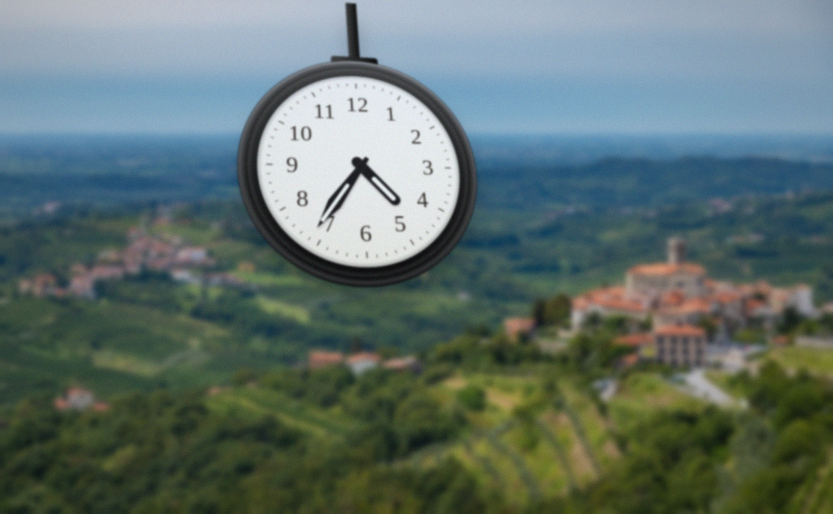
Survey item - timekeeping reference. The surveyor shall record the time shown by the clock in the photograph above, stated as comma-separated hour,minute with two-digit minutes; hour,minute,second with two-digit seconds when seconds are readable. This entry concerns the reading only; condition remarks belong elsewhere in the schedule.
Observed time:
4,36
